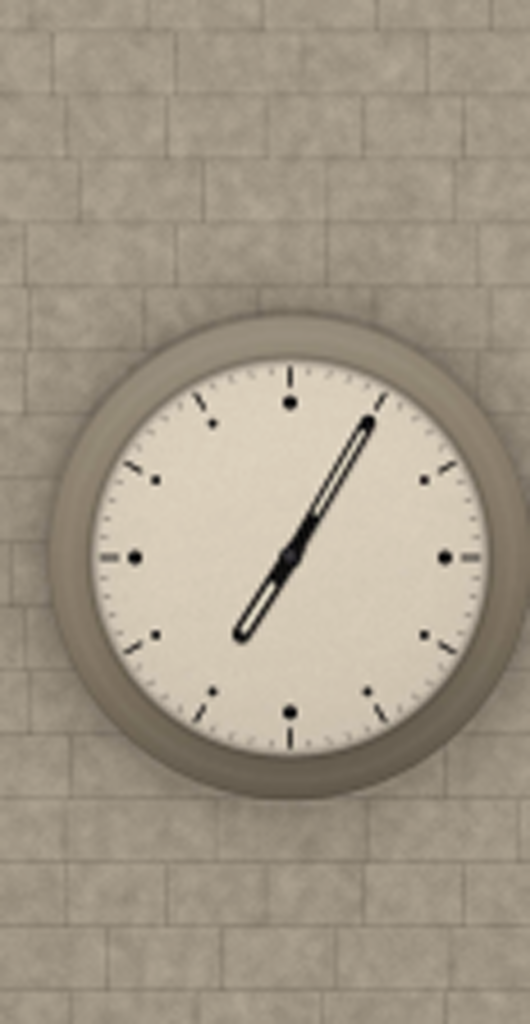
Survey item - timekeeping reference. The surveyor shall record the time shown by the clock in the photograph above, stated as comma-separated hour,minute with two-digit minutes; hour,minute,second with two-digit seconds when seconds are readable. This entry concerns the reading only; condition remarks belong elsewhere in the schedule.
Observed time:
7,05
